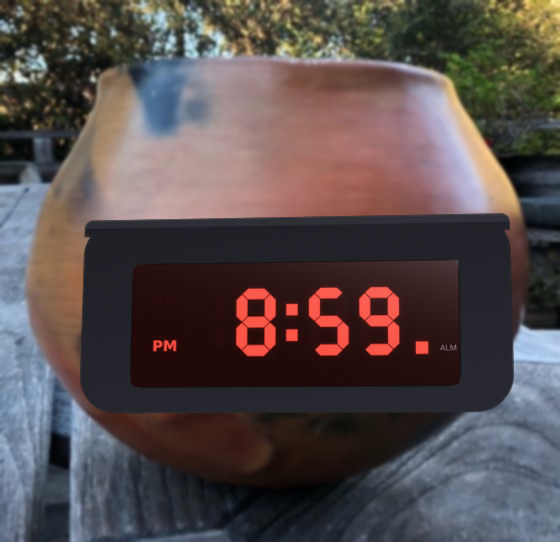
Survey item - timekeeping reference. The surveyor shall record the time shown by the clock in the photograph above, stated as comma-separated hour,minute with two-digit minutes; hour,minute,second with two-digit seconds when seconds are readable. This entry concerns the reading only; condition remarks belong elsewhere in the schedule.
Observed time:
8,59
